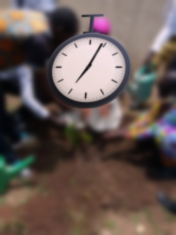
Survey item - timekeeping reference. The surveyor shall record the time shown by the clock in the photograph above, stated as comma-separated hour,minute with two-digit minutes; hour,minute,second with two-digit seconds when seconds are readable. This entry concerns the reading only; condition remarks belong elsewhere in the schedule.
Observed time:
7,04
